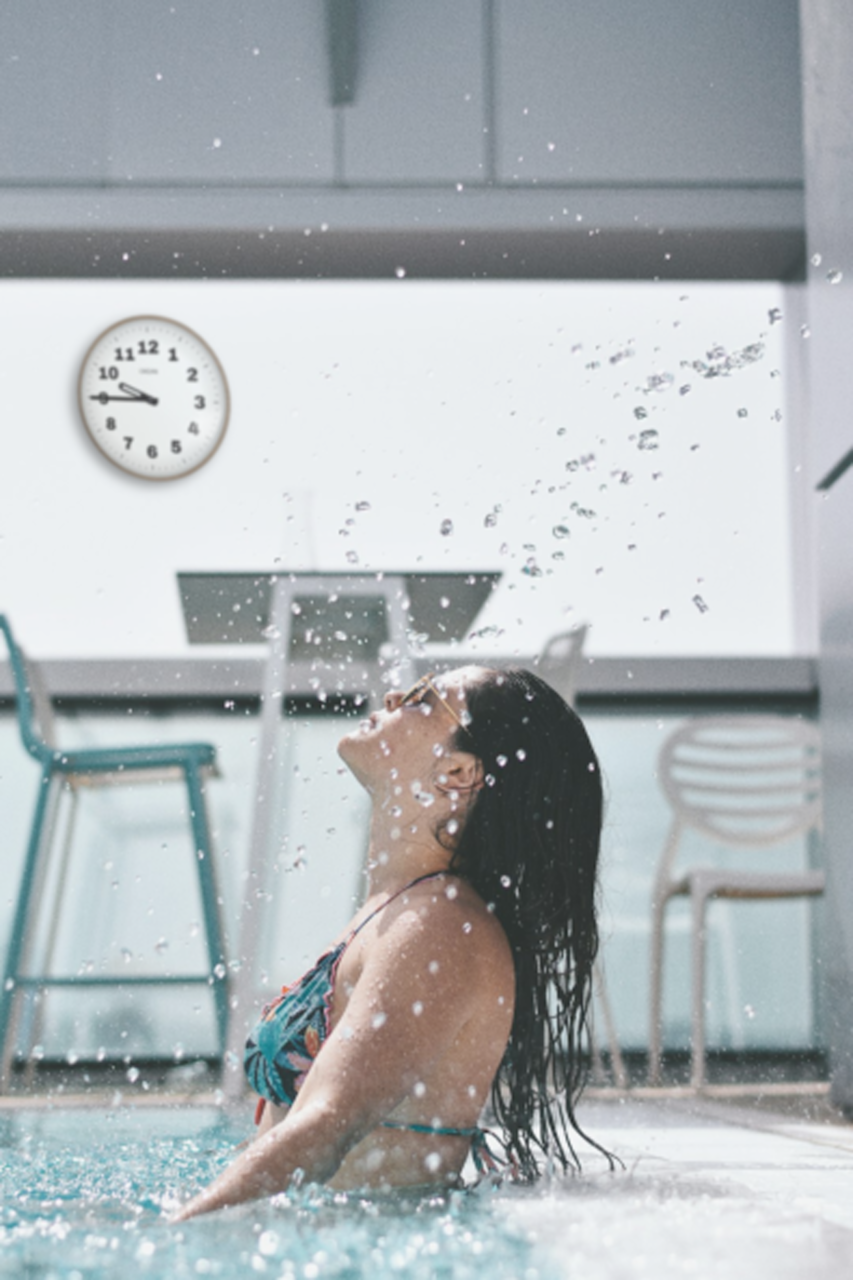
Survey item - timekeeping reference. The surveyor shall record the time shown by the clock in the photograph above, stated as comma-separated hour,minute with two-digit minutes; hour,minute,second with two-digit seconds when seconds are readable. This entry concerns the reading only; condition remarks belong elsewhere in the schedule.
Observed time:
9,45
